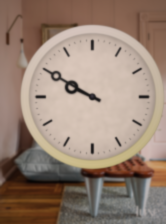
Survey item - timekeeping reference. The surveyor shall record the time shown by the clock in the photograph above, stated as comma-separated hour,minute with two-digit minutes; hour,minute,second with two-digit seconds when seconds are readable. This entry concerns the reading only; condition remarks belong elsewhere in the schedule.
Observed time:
9,50
